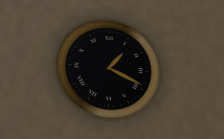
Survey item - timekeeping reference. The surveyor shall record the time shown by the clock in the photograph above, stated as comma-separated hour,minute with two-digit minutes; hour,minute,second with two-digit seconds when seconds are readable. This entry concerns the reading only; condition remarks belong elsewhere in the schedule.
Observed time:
1,19
